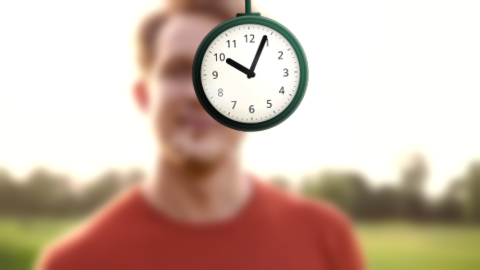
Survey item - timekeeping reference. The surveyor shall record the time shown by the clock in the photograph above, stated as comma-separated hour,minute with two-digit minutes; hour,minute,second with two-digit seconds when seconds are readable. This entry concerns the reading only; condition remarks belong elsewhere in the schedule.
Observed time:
10,04
